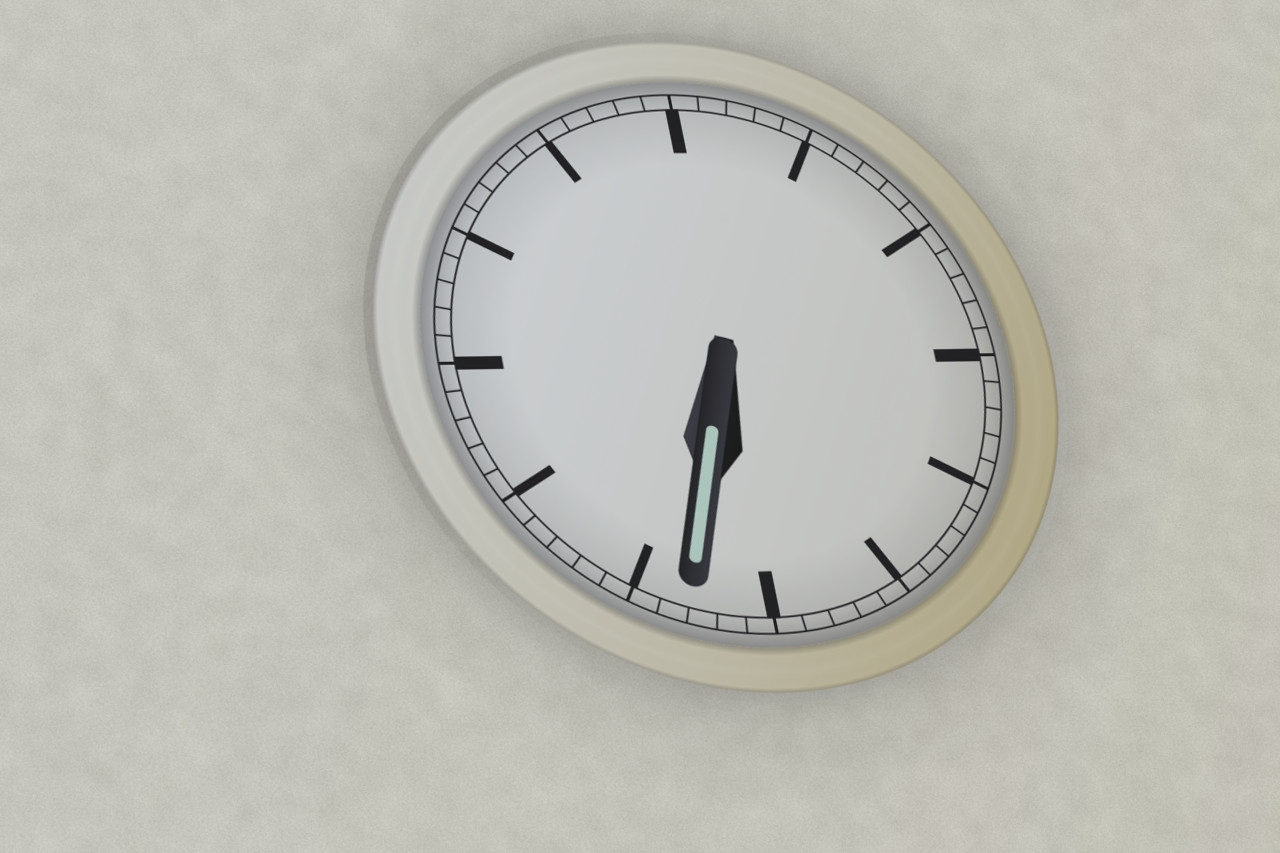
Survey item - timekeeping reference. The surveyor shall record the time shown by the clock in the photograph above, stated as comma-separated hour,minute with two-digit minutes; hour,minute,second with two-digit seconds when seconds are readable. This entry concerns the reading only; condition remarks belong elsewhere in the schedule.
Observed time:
6,33
